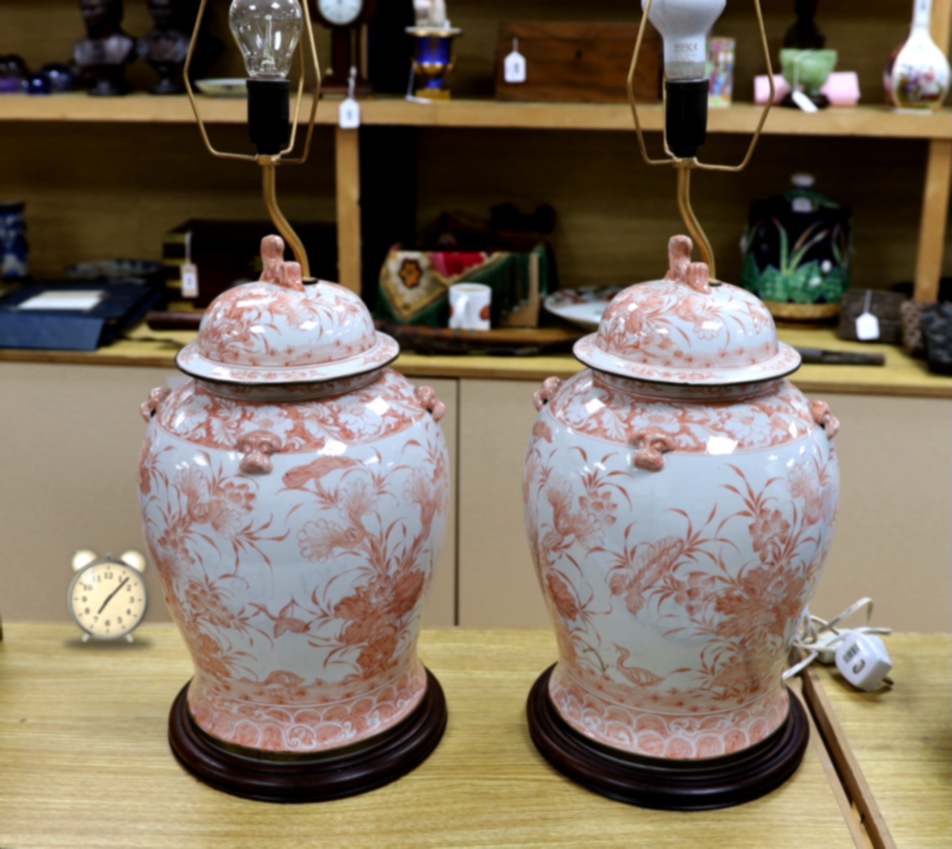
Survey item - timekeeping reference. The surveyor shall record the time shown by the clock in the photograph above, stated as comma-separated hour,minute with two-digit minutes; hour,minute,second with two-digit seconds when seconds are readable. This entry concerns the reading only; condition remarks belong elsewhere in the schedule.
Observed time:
7,07
